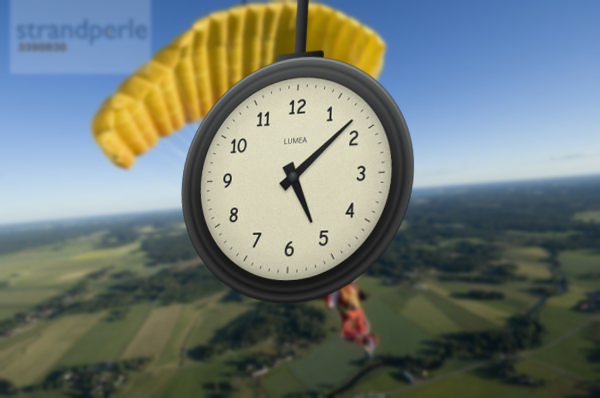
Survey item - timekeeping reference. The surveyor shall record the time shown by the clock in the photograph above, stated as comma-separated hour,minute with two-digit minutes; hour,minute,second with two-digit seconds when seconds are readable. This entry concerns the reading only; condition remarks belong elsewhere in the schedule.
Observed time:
5,08
